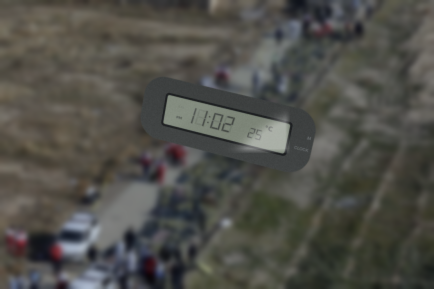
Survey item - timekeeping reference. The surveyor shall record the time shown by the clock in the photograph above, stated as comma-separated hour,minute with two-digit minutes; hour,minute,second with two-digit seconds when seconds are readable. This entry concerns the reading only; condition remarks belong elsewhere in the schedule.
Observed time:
11,02
